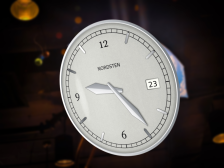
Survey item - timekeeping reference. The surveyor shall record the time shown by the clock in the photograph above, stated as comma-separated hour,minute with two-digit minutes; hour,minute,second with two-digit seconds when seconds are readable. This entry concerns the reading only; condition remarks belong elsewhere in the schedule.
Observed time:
9,24
